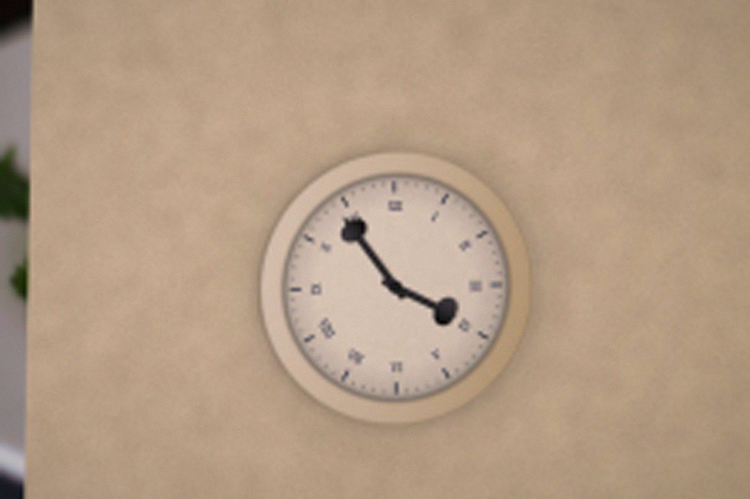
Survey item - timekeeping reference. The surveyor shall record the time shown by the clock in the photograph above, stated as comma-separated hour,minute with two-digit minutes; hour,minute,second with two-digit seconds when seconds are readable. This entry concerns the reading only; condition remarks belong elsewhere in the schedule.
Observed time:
3,54
